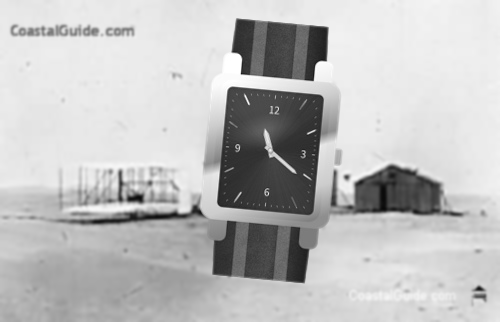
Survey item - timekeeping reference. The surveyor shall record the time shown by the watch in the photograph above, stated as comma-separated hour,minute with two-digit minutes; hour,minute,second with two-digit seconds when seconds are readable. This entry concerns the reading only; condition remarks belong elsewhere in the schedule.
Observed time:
11,21
